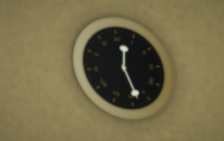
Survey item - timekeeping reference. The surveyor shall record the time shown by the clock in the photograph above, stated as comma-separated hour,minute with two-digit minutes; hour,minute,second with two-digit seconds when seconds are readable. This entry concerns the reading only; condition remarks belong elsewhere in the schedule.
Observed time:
12,28
